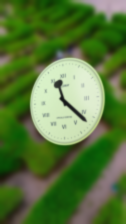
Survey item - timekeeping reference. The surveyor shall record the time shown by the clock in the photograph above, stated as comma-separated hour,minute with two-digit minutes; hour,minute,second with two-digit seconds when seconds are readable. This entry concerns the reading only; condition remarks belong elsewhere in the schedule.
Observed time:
11,22
